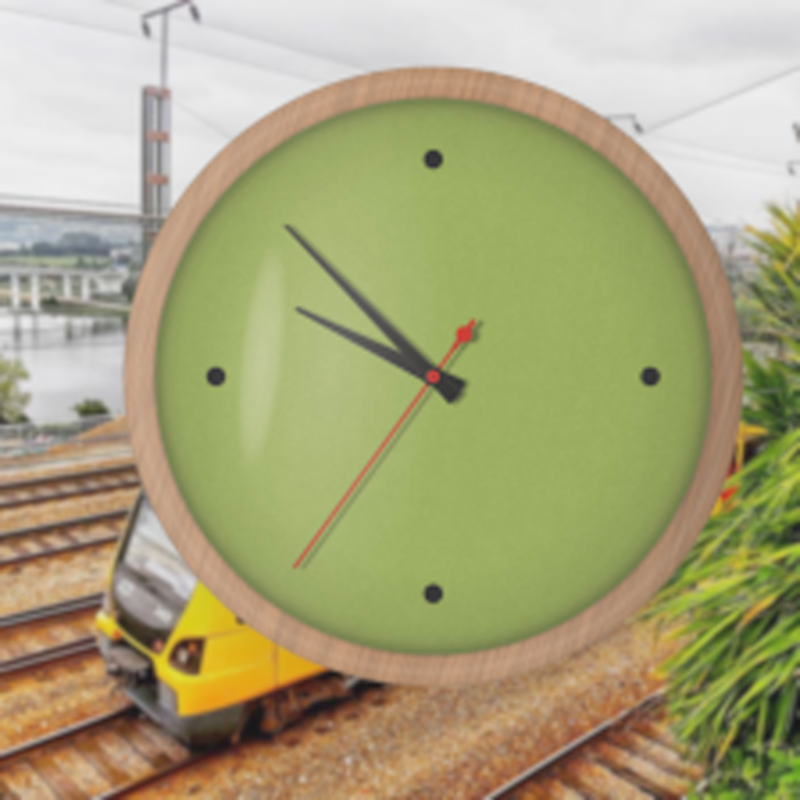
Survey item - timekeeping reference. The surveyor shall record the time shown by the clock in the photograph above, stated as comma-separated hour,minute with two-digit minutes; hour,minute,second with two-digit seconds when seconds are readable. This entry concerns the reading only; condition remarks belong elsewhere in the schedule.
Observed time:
9,52,36
